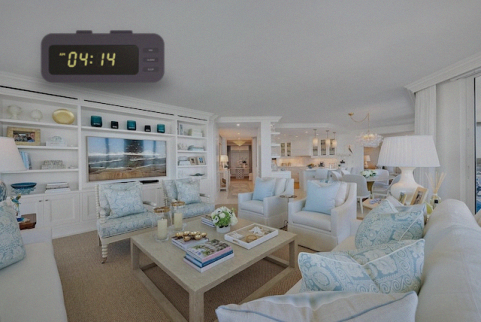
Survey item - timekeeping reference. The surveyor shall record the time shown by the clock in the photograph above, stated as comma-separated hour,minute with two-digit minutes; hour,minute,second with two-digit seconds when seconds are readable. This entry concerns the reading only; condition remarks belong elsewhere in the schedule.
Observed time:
4,14
